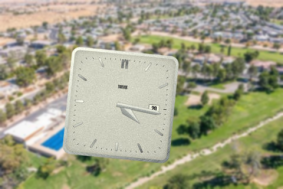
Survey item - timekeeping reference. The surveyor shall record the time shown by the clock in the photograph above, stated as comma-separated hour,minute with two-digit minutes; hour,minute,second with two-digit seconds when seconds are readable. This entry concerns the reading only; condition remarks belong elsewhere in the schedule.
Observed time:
4,16
